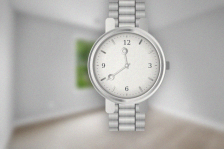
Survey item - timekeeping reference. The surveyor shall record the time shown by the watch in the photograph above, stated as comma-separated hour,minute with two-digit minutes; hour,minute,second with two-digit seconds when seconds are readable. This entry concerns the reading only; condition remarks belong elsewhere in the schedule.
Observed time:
11,39
